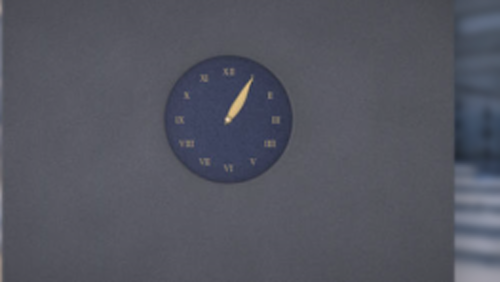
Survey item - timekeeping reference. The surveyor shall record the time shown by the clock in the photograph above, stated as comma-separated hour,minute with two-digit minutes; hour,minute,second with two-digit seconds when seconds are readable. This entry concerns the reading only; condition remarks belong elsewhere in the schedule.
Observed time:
1,05
